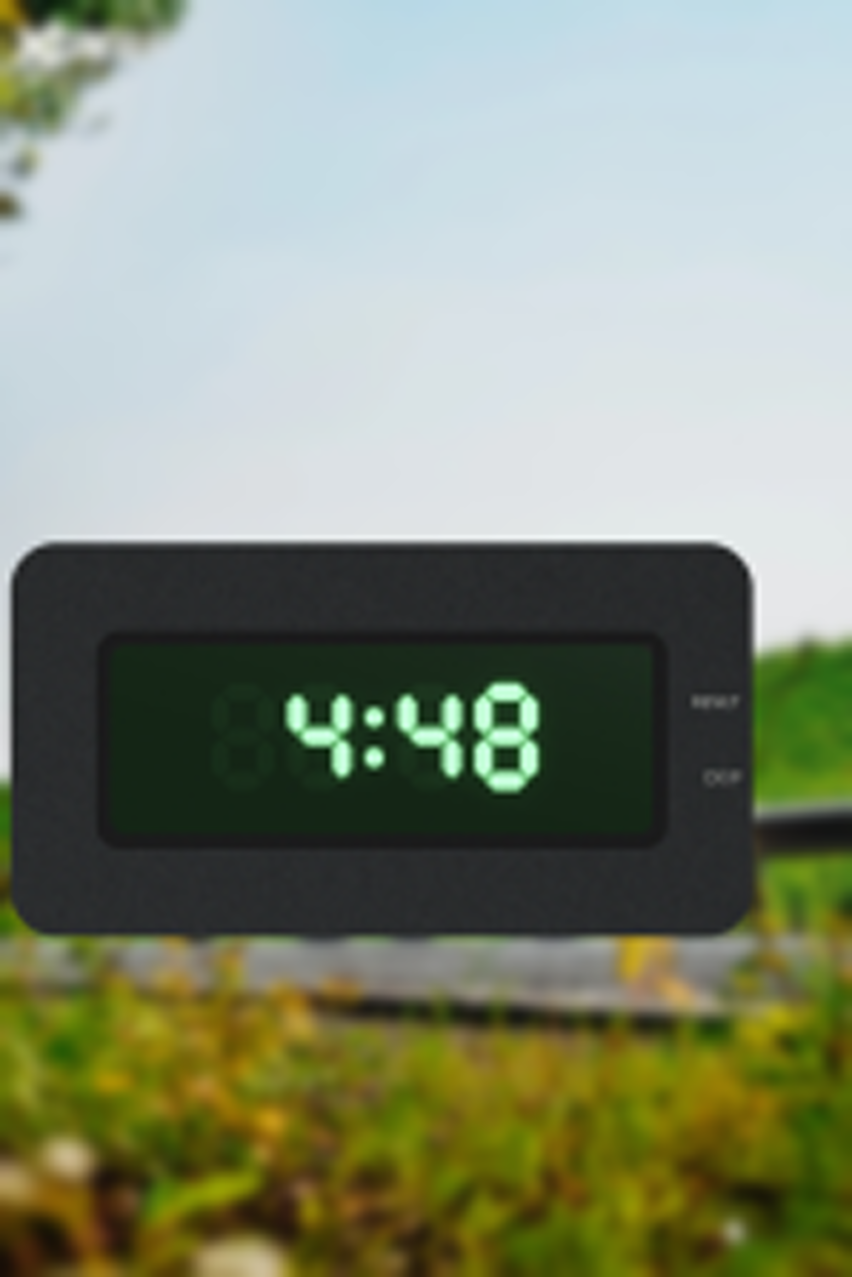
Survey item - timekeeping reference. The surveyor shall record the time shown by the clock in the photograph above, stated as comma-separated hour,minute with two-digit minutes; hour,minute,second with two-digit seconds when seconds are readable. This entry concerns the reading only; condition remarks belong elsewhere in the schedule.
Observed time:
4,48
